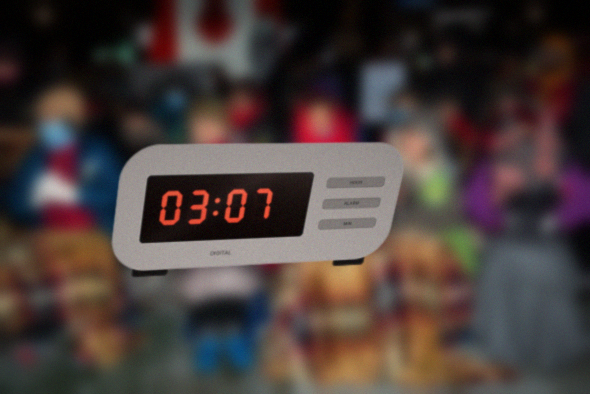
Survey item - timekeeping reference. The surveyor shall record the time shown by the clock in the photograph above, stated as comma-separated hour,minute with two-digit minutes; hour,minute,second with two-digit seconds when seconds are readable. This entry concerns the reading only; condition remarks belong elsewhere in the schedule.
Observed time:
3,07
